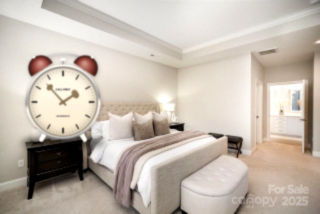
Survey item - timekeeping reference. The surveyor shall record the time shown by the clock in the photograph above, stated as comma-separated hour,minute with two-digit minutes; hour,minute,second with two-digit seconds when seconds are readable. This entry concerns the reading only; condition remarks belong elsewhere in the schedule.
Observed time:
1,53
